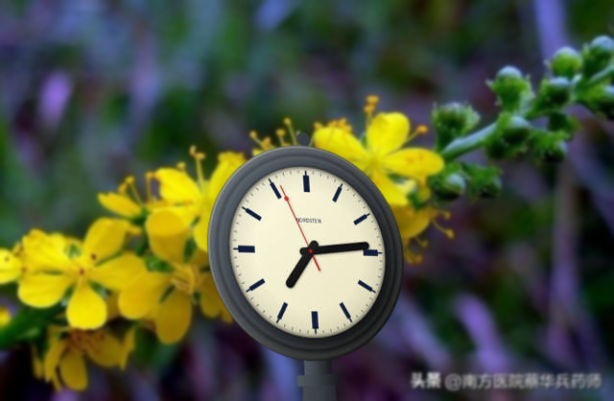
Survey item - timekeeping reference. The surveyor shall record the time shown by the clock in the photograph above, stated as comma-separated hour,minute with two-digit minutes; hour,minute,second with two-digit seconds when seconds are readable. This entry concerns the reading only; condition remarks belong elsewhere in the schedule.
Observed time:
7,13,56
